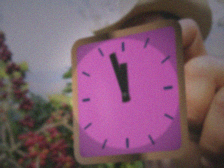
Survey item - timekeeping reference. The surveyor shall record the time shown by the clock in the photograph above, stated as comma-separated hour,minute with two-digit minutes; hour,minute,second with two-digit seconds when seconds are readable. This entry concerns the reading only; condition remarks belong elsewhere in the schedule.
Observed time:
11,57
